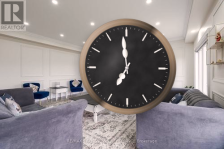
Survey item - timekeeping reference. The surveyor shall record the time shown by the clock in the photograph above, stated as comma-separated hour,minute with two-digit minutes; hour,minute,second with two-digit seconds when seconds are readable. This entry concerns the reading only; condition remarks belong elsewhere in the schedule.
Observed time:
6,59
